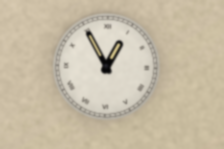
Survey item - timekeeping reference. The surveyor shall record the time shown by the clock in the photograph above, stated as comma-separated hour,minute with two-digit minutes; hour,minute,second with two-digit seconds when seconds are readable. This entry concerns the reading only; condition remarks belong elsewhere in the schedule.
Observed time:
12,55
